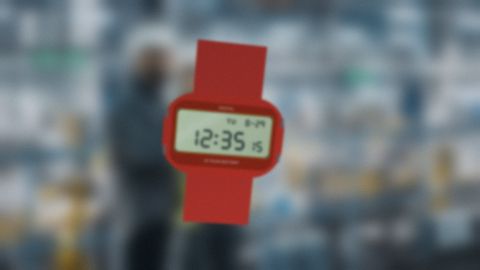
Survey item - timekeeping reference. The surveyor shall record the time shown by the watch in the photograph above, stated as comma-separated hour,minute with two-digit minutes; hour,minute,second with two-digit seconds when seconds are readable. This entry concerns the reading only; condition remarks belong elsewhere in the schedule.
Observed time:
12,35
